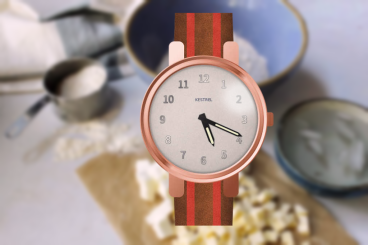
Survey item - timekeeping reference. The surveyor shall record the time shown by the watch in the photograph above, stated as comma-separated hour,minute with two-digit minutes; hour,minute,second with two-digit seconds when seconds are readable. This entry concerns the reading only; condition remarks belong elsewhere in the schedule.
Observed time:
5,19
